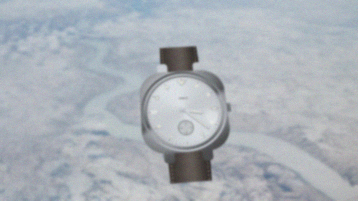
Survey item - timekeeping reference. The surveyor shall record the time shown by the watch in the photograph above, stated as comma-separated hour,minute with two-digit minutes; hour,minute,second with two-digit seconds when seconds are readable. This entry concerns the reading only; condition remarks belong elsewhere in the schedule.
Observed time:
3,22
